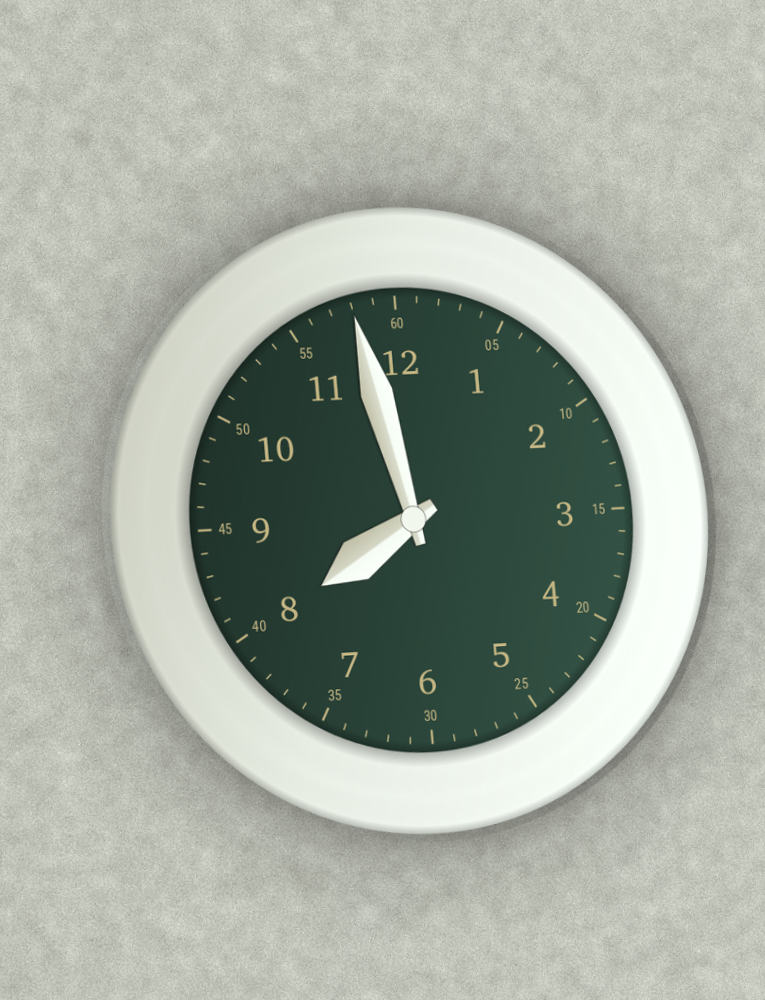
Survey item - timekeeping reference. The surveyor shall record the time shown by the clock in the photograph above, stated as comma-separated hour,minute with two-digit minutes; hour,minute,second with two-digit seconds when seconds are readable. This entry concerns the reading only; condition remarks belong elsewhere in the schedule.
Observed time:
7,58
